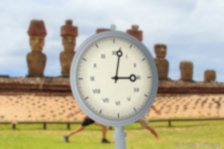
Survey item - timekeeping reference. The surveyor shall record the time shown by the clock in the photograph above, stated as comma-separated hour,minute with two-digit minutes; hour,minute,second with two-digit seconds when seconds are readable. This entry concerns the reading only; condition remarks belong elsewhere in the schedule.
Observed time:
3,02
